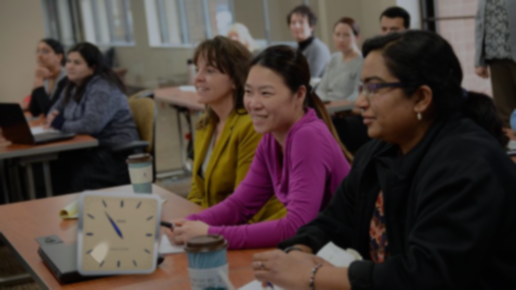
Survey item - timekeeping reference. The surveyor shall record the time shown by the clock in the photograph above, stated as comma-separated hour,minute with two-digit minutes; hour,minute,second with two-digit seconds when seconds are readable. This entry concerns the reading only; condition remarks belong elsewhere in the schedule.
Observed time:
10,54
